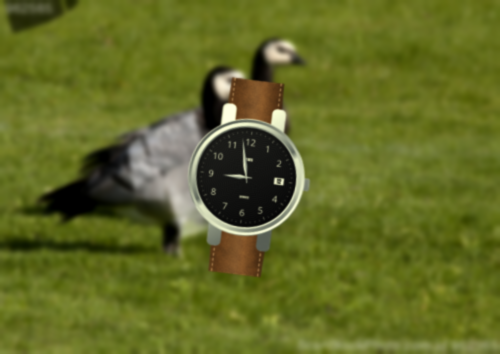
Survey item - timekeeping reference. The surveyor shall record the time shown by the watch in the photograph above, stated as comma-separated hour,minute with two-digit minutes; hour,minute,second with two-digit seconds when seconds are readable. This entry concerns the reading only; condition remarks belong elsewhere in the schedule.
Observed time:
8,58
